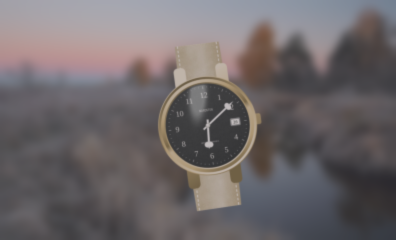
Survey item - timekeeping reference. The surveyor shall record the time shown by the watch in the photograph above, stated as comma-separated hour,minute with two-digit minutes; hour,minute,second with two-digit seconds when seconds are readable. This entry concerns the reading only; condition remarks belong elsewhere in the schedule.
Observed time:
6,09
